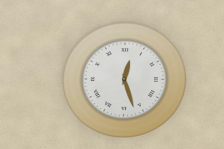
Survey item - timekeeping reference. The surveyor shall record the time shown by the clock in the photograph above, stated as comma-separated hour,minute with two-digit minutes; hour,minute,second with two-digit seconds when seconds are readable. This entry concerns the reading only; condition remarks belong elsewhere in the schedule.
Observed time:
12,27
